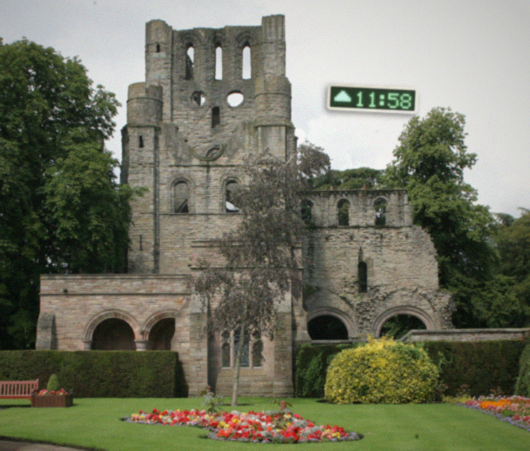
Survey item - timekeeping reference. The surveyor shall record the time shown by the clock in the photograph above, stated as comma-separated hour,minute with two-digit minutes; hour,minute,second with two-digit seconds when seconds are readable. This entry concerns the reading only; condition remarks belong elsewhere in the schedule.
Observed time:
11,58
